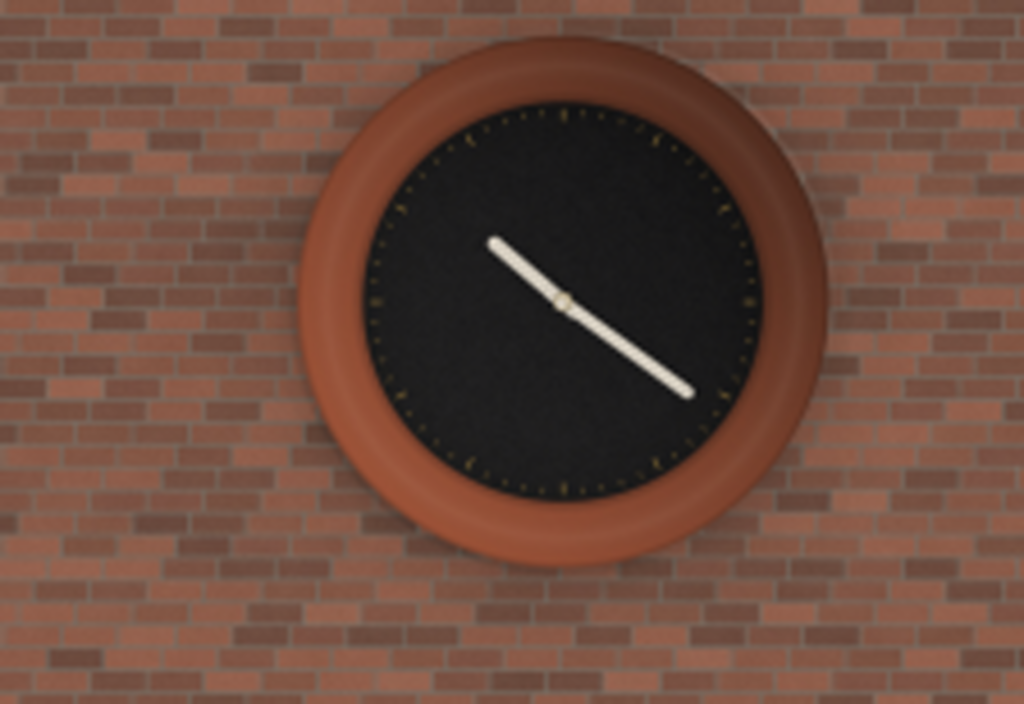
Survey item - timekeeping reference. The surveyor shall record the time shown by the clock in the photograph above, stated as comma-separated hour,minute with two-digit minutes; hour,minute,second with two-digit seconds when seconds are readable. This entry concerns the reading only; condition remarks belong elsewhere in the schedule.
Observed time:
10,21
